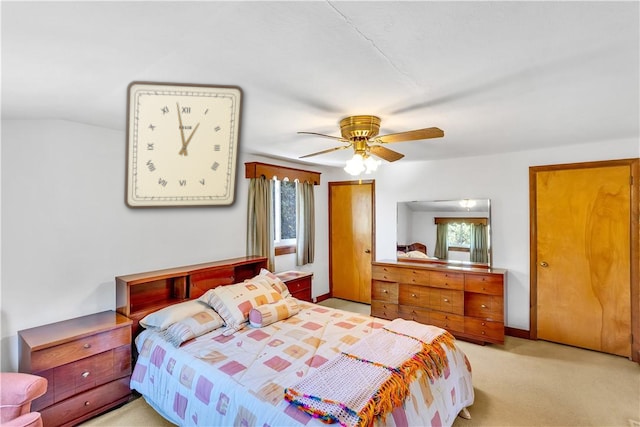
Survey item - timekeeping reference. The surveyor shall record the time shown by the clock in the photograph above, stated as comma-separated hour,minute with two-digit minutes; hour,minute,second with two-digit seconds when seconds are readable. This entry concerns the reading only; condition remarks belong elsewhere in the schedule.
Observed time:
12,58
